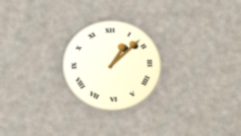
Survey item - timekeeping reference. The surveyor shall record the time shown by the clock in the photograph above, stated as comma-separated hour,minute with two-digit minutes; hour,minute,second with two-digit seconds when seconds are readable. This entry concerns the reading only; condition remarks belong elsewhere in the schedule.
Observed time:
1,08
